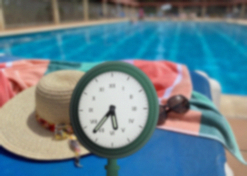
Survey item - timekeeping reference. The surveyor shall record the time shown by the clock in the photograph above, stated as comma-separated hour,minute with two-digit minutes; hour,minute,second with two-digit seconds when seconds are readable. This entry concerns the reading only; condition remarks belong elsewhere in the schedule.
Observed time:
5,37
